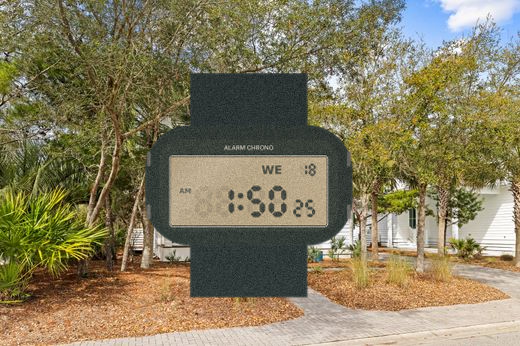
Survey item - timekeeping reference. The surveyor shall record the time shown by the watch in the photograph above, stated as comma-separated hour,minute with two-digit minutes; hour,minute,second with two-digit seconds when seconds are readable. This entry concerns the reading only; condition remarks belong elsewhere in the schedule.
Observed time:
1,50,25
